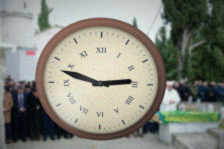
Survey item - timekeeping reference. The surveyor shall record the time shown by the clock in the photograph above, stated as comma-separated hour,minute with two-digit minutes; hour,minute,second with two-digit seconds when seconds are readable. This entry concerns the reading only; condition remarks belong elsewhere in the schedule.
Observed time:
2,48
